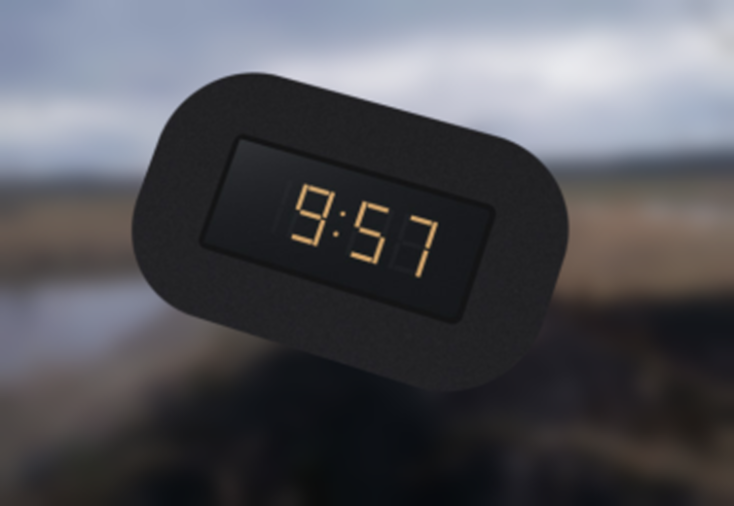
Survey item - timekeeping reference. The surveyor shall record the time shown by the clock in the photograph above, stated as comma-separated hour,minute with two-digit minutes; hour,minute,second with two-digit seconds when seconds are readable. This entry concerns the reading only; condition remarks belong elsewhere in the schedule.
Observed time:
9,57
